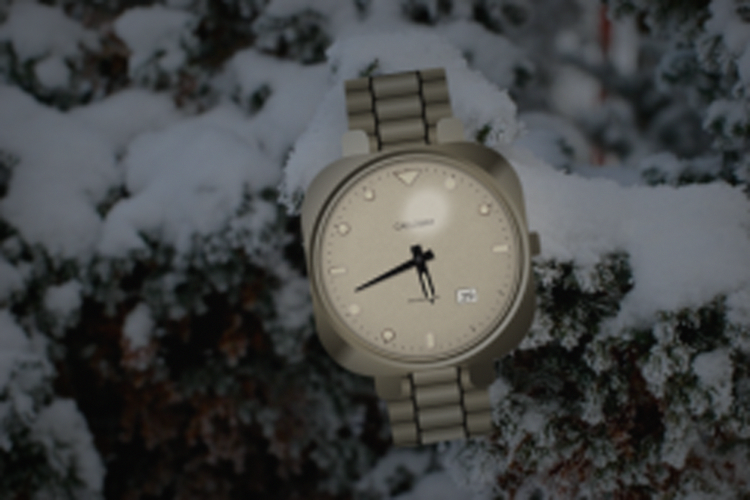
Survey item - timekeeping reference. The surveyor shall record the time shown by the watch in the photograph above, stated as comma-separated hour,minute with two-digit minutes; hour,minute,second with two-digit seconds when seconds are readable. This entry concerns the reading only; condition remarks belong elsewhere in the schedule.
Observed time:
5,42
